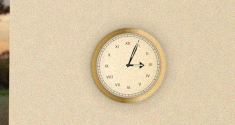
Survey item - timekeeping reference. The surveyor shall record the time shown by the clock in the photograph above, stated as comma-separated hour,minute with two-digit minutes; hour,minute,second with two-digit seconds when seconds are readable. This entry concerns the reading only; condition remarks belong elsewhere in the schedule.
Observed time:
3,04
